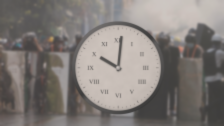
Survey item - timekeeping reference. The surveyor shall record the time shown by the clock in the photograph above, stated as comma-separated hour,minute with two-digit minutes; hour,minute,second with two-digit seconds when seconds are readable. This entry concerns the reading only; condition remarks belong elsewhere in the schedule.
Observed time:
10,01
